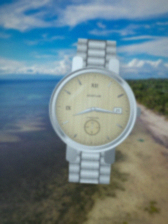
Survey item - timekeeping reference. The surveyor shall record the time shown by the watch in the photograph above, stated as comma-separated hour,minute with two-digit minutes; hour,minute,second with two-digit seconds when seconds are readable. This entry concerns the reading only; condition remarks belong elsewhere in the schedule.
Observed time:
8,16
